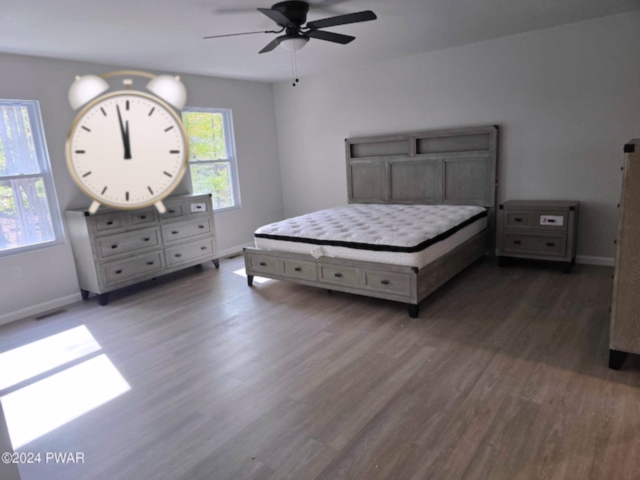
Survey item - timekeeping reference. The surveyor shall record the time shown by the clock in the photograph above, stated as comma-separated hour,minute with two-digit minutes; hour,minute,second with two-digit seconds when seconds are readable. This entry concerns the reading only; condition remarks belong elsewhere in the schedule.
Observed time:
11,58
